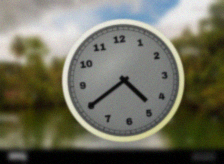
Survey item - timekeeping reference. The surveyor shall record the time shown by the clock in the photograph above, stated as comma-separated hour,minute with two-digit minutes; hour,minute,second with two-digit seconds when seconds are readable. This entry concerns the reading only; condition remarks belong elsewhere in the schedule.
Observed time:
4,40
